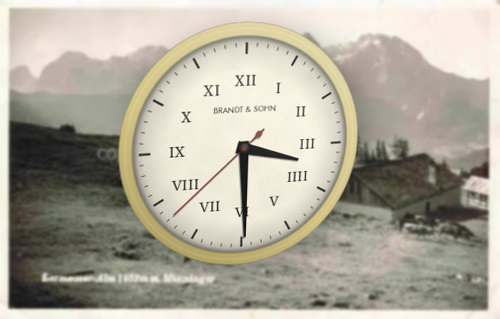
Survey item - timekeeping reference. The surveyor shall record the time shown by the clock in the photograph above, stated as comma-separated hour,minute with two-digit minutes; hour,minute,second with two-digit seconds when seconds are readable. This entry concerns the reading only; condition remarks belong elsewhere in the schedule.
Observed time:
3,29,38
